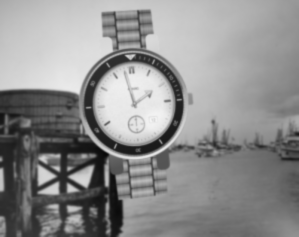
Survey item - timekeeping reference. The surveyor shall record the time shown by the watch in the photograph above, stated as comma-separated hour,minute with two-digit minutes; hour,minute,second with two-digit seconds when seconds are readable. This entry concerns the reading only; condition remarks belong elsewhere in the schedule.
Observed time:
1,58
